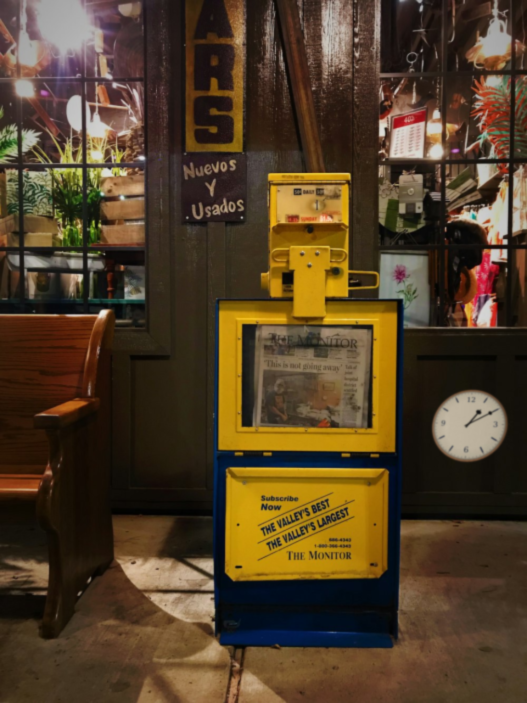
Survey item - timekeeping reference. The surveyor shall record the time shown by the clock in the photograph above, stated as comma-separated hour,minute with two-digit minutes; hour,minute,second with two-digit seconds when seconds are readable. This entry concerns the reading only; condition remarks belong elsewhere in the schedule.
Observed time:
1,10
